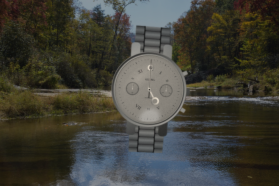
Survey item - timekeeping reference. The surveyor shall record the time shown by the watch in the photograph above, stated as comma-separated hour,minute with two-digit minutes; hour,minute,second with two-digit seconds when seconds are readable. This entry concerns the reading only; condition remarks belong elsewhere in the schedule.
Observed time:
5,00
